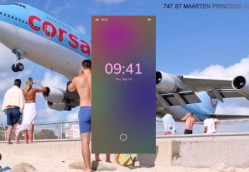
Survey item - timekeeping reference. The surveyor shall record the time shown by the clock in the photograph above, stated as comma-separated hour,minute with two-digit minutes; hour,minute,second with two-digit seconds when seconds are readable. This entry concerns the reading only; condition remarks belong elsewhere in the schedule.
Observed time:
9,41
